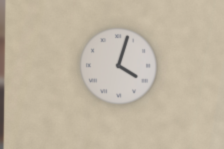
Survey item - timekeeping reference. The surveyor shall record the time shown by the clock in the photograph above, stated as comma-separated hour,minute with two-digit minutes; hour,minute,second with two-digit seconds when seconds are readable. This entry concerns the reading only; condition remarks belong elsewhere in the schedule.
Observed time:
4,03
